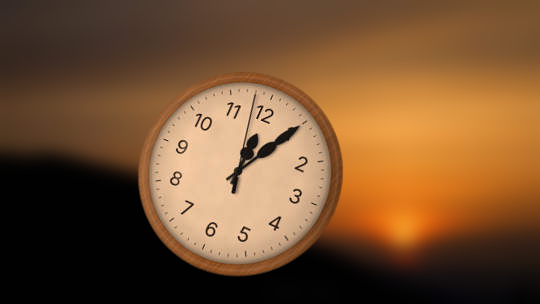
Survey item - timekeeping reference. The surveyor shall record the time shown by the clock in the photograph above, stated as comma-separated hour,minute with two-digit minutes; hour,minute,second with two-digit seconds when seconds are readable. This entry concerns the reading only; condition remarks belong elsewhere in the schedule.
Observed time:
12,04,58
